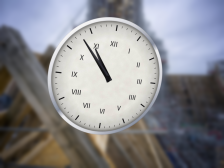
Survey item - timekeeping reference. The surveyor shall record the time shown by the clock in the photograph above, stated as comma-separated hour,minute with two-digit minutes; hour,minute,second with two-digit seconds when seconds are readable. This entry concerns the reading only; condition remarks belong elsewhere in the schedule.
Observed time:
10,53
